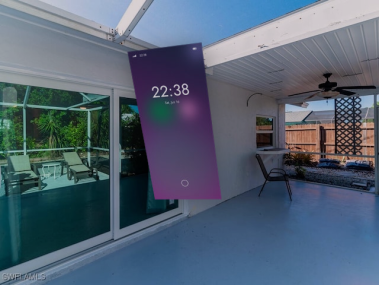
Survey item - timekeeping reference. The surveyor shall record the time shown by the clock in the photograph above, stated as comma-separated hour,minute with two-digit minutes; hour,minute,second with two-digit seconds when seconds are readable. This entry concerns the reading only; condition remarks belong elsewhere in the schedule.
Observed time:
22,38
